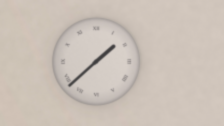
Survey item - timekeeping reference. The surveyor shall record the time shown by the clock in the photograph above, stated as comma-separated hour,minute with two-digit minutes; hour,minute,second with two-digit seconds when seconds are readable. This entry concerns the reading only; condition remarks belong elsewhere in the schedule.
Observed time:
1,38
